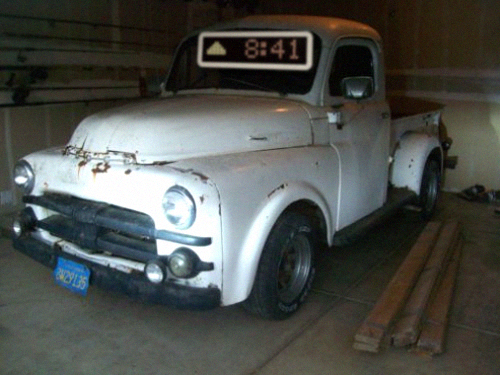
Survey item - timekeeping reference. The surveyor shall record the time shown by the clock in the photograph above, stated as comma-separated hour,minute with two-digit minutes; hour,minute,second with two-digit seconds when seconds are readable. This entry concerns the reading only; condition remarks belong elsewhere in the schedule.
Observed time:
8,41
